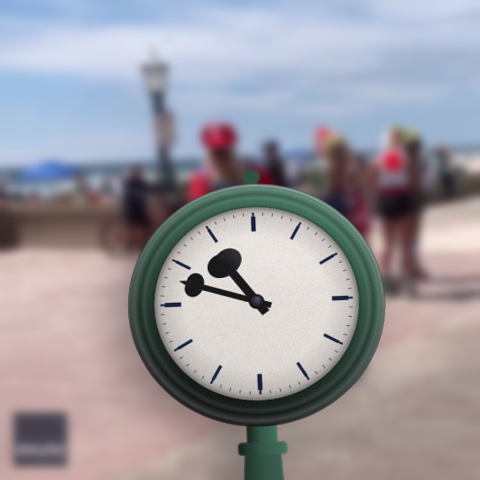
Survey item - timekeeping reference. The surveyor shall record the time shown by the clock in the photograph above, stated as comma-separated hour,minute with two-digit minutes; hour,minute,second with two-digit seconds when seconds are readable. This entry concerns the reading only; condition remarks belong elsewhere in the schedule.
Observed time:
10,48
